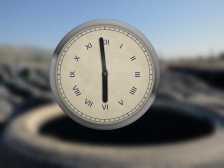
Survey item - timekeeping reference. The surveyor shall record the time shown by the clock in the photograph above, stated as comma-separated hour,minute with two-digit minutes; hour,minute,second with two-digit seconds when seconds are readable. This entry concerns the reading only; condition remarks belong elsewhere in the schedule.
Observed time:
5,59
